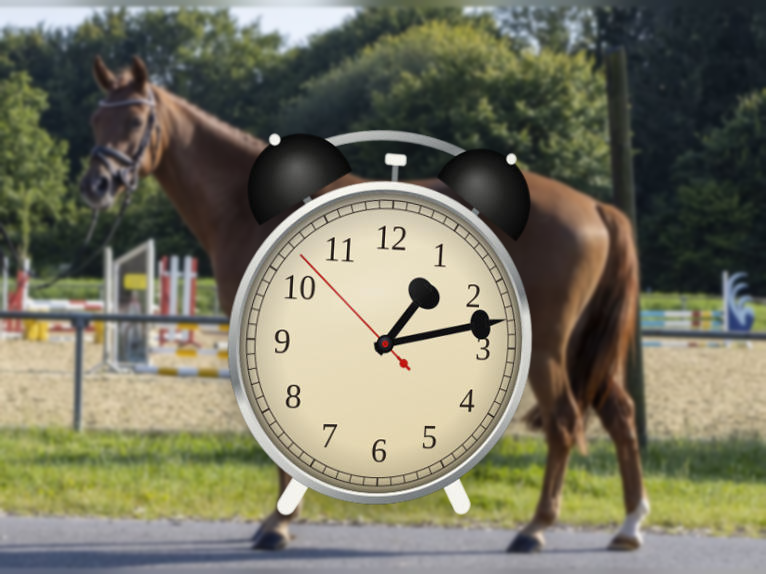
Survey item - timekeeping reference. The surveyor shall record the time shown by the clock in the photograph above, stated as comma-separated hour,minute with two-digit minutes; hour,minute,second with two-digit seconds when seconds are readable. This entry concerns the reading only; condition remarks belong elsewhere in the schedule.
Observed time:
1,12,52
